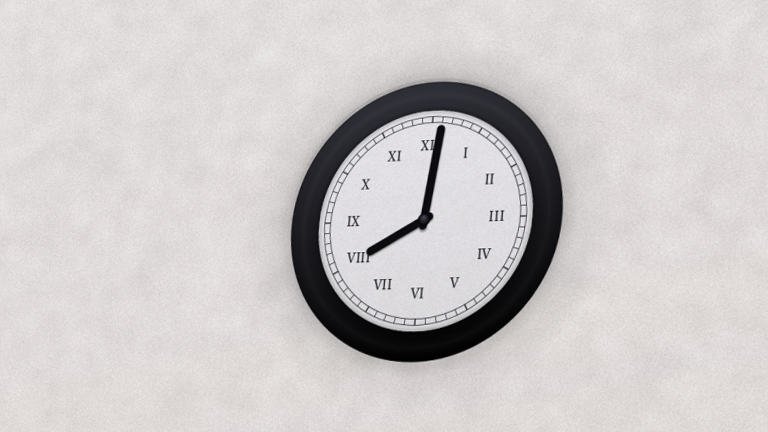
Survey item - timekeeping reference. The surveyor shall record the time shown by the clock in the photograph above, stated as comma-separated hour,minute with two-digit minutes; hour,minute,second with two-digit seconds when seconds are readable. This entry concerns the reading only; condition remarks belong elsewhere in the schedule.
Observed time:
8,01
